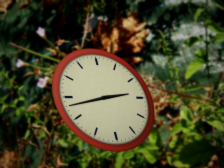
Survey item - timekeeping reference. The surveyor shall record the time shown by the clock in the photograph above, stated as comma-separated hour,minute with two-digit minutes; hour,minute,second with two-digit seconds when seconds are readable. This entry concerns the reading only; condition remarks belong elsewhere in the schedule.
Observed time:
2,43
